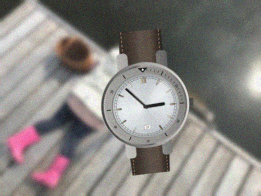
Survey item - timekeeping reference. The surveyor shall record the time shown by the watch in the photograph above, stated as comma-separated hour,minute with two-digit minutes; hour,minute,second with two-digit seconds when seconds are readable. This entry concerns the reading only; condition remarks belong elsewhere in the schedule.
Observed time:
2,53
